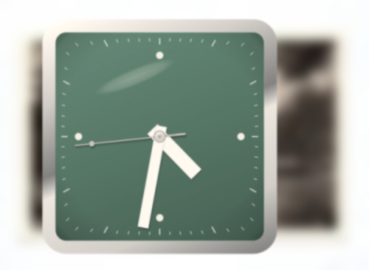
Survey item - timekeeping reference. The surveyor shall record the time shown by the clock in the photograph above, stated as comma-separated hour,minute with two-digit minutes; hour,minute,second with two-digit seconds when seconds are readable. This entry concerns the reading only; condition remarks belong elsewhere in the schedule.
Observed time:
4,31,44
